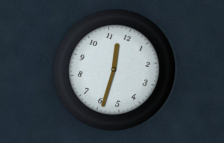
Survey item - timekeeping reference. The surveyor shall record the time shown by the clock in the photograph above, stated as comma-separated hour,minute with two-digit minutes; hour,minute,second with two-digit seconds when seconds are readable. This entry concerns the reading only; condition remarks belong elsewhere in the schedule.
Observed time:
11,29
